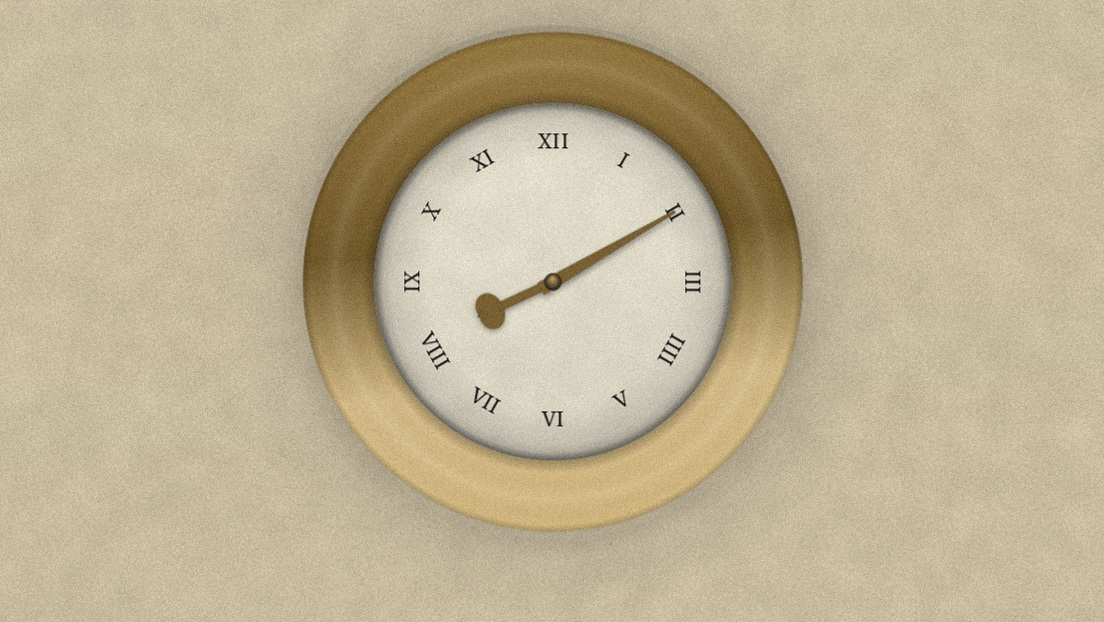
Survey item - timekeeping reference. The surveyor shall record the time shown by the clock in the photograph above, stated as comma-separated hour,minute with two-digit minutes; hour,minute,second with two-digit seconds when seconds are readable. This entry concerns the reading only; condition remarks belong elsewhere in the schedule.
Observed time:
8,10
